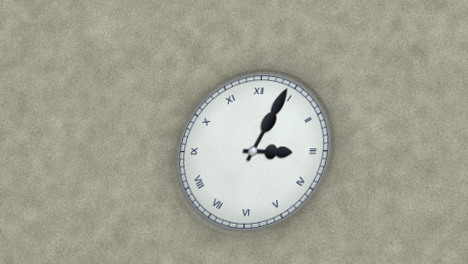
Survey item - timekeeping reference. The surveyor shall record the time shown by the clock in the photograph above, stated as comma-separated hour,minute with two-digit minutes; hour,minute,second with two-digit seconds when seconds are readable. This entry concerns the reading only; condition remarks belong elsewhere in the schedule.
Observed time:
3,04
